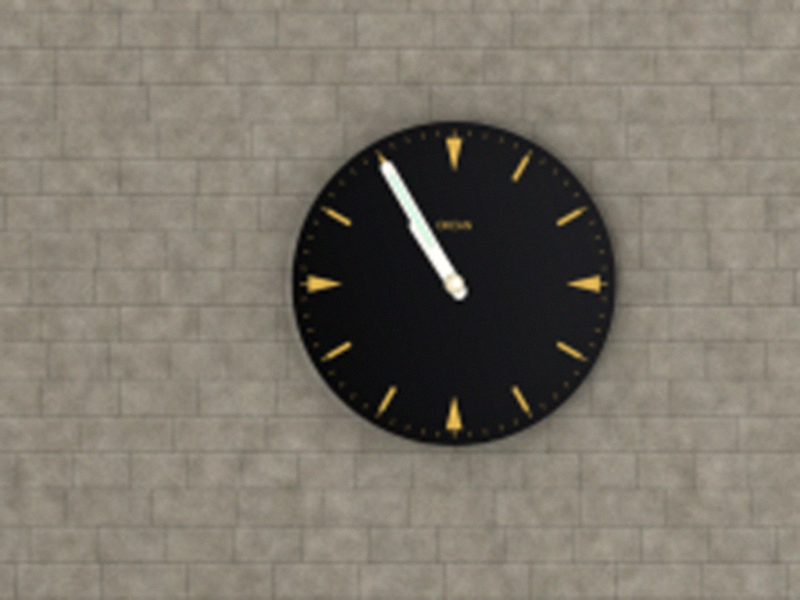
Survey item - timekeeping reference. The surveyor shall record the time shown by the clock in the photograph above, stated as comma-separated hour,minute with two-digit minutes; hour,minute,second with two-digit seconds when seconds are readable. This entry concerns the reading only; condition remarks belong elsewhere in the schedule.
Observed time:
10,55
